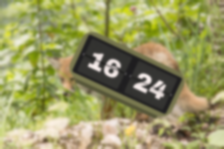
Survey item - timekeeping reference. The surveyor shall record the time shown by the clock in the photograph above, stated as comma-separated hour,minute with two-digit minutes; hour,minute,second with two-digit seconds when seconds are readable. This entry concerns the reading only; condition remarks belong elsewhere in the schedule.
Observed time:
16,24
